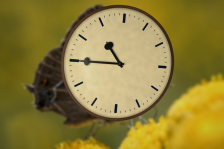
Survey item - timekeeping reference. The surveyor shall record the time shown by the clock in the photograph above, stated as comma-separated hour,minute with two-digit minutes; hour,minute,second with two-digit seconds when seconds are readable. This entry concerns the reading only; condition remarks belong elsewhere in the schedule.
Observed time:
10,45
